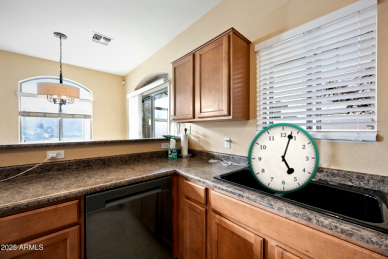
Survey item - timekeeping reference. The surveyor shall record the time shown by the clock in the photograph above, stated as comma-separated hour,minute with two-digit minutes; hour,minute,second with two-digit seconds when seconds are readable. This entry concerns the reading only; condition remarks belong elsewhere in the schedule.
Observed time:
5,03
